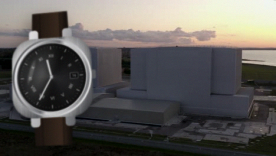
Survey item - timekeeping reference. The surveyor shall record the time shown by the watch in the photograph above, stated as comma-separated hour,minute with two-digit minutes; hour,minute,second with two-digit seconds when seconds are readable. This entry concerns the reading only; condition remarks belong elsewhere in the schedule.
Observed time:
11,35
